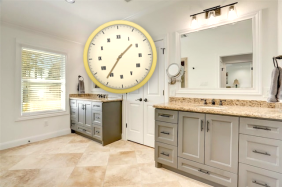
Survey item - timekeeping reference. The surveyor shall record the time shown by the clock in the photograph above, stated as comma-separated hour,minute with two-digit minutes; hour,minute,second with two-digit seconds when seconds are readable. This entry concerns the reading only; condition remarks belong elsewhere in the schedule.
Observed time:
1,36
